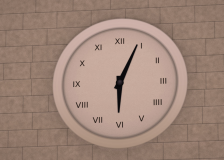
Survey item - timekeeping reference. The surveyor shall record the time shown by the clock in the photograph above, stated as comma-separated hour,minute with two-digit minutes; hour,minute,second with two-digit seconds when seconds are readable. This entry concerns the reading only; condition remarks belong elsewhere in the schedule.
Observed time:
6,04
